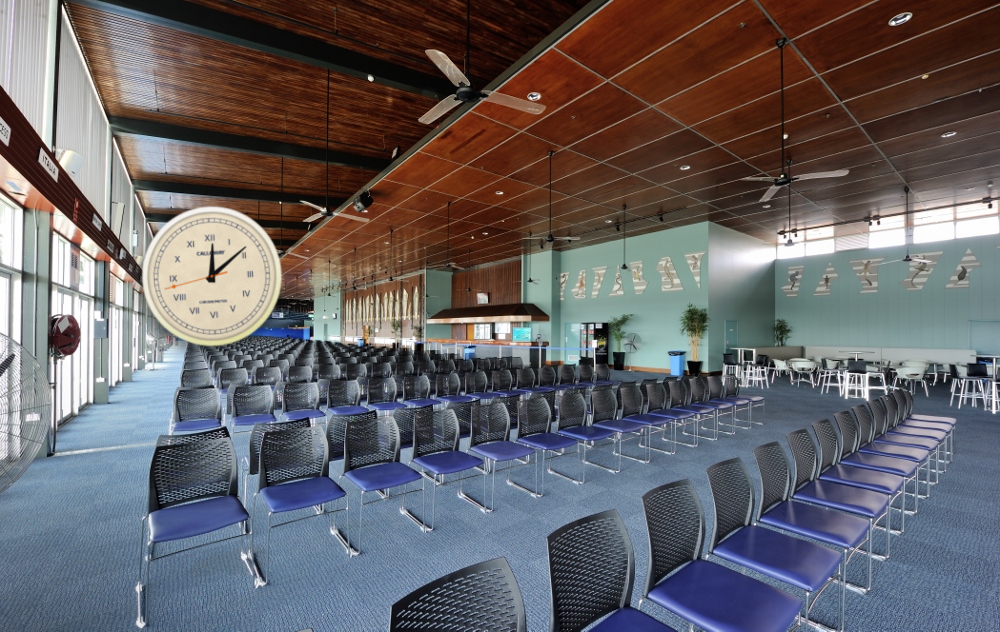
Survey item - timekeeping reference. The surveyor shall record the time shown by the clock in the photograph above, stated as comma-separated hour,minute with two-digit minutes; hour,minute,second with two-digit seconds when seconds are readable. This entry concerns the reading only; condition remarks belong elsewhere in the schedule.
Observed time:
12,08,43
